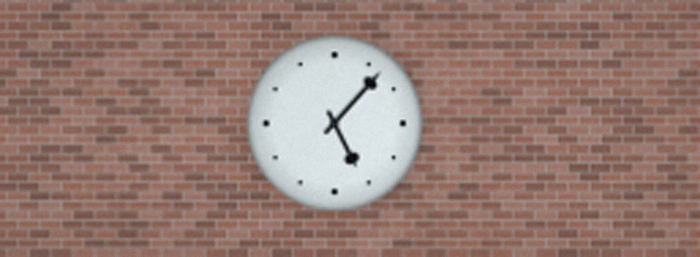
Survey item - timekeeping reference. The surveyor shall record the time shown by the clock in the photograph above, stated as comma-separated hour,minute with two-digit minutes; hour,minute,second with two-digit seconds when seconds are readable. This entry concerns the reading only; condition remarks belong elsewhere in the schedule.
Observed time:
5,07
